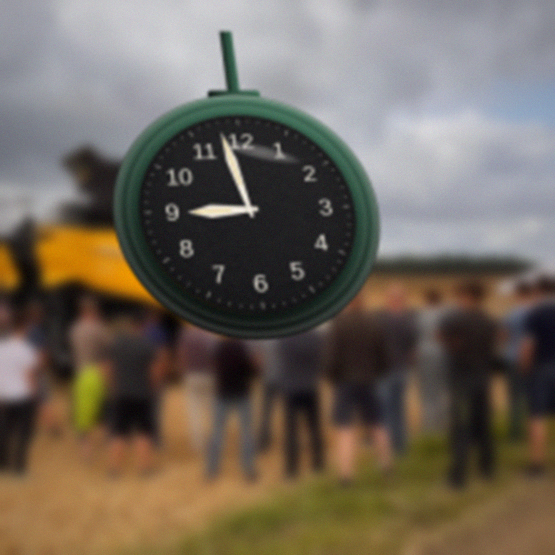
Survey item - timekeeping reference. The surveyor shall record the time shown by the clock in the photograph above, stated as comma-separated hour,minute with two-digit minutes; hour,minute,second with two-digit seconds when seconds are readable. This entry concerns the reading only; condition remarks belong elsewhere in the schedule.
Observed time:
8,58
